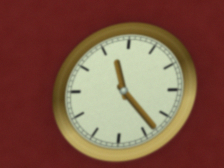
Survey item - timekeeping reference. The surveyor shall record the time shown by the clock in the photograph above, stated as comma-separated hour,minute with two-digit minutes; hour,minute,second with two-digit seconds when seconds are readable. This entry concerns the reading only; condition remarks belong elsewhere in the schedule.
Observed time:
11,23
